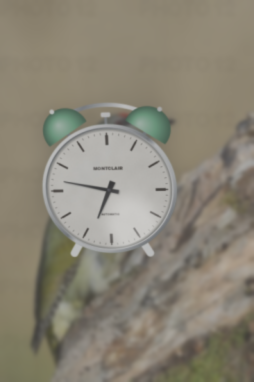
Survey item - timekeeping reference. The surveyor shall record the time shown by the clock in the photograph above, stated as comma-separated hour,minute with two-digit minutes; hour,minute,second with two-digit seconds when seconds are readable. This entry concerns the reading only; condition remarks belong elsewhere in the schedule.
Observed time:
6,47
